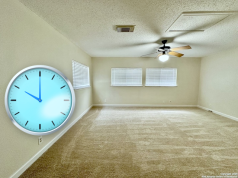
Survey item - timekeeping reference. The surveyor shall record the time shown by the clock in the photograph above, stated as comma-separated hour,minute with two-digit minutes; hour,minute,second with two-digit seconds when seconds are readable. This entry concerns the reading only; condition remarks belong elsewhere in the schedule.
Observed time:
10,00
